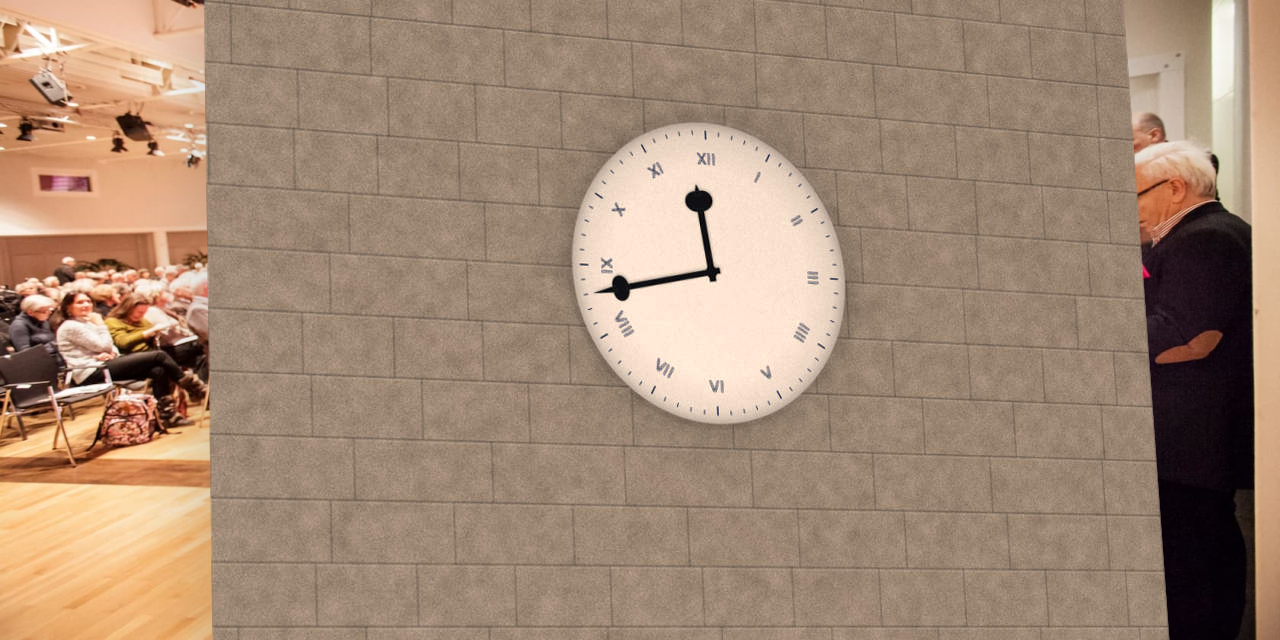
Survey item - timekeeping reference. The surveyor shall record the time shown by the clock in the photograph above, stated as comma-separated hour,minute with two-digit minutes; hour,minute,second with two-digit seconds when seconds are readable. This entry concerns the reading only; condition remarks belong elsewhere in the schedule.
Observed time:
11,43
